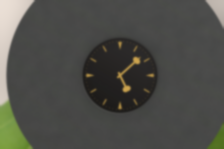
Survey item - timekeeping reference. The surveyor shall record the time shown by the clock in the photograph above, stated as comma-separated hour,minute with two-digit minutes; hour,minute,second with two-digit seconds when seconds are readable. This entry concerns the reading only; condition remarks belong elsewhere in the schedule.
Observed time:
5,08
